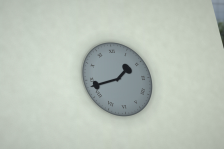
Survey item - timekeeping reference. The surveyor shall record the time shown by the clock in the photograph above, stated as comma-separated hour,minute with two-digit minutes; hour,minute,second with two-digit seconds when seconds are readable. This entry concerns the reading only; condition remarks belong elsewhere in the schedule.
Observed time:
1,43
